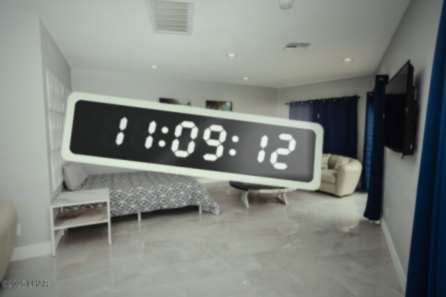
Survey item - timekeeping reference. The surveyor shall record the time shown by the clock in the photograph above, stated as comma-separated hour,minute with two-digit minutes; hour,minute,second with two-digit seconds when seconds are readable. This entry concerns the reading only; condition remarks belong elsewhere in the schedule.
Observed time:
11,09,12
